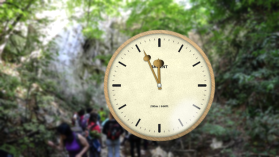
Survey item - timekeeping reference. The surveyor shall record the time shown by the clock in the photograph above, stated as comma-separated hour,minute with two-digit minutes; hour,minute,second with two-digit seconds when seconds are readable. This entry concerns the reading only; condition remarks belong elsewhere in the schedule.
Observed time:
11,56
